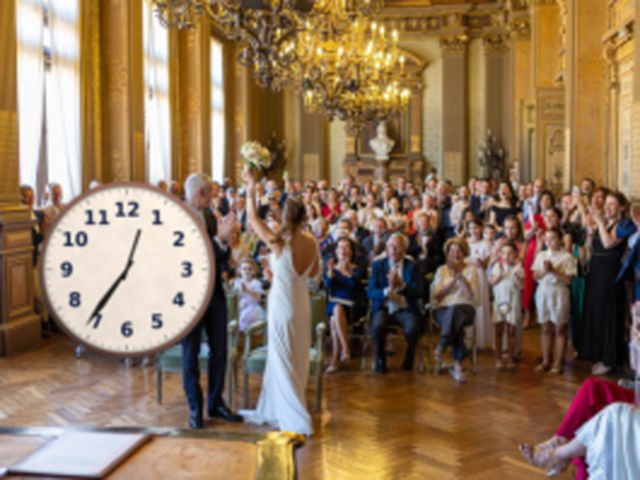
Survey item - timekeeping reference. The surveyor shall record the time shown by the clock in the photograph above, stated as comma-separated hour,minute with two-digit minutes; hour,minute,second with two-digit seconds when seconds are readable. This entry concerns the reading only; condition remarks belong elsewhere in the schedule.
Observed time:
12,36
